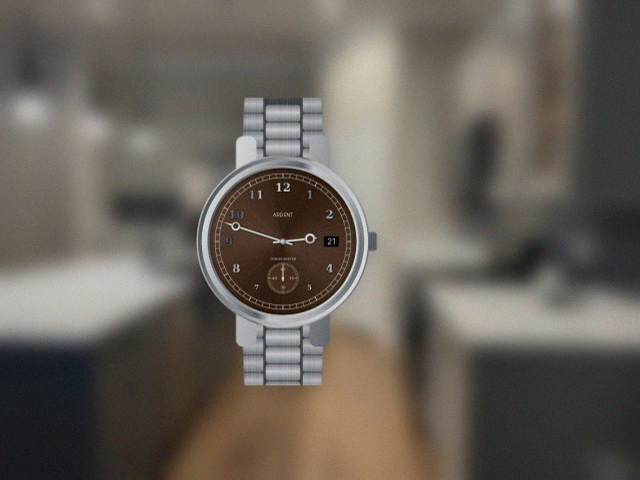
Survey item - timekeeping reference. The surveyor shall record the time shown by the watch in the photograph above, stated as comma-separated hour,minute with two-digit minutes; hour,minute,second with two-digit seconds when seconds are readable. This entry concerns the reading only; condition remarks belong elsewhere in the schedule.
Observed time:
2,48
